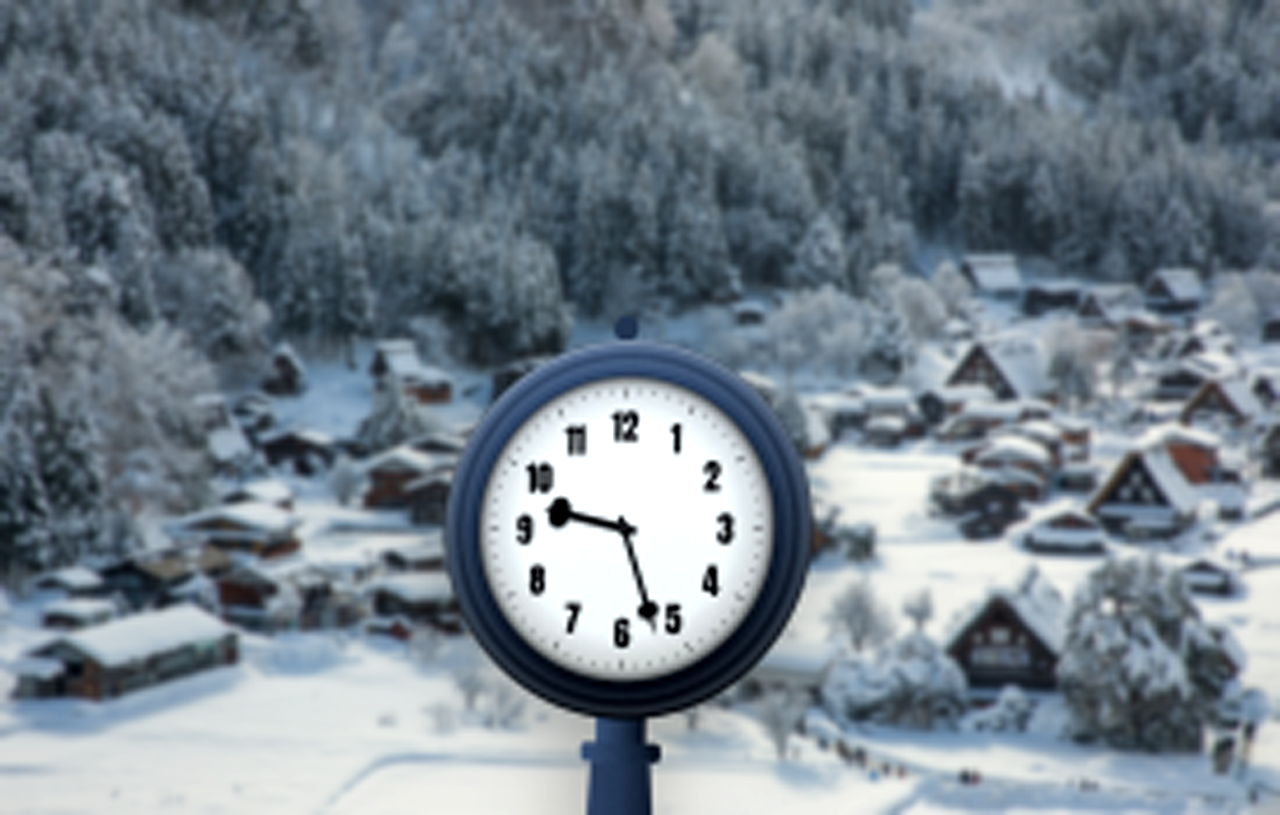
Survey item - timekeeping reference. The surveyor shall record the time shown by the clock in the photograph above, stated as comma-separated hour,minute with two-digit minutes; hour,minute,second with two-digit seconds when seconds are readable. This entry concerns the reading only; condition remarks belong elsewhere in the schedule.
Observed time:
9,27
